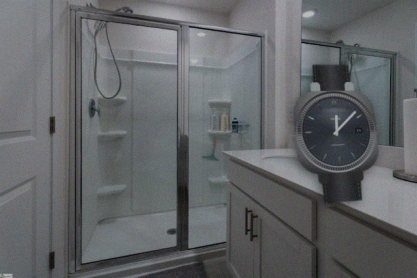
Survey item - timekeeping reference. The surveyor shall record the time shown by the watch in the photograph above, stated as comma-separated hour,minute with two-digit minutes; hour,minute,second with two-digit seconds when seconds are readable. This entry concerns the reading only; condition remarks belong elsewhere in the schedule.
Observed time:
12,08
